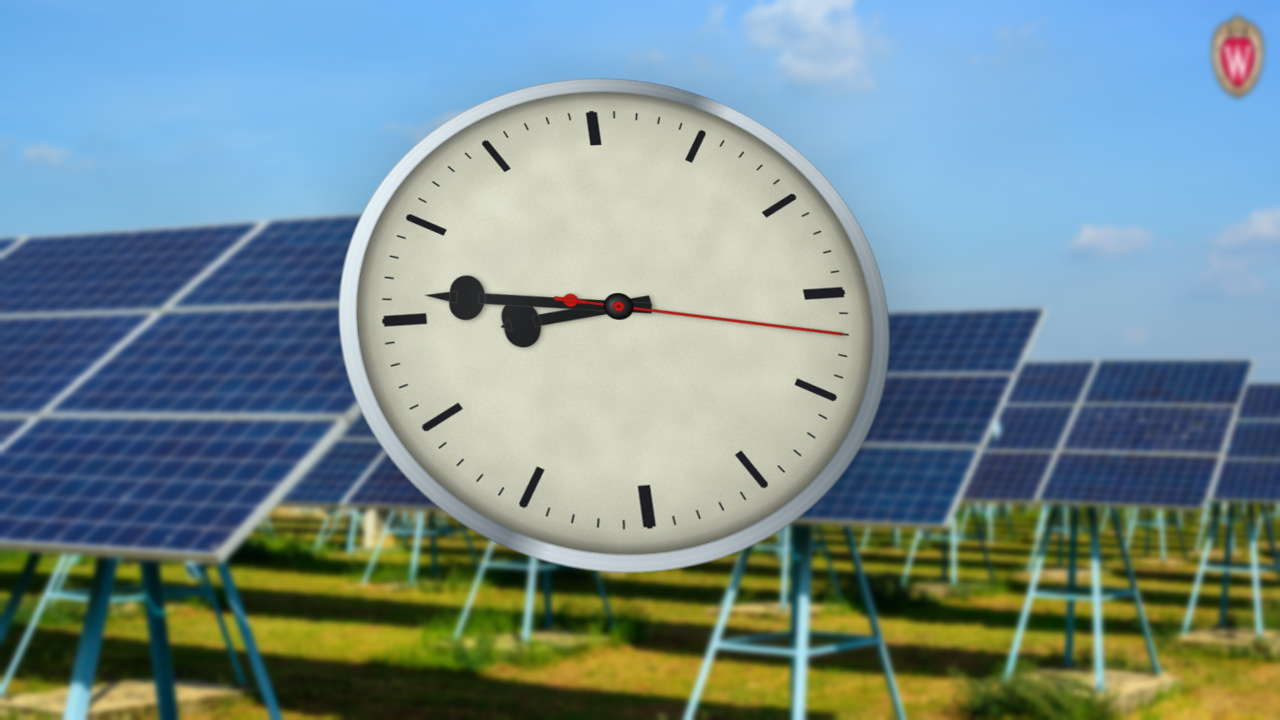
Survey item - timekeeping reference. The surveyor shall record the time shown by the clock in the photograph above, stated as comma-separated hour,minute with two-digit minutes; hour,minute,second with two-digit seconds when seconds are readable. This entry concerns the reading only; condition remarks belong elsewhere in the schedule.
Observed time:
8,46,17
